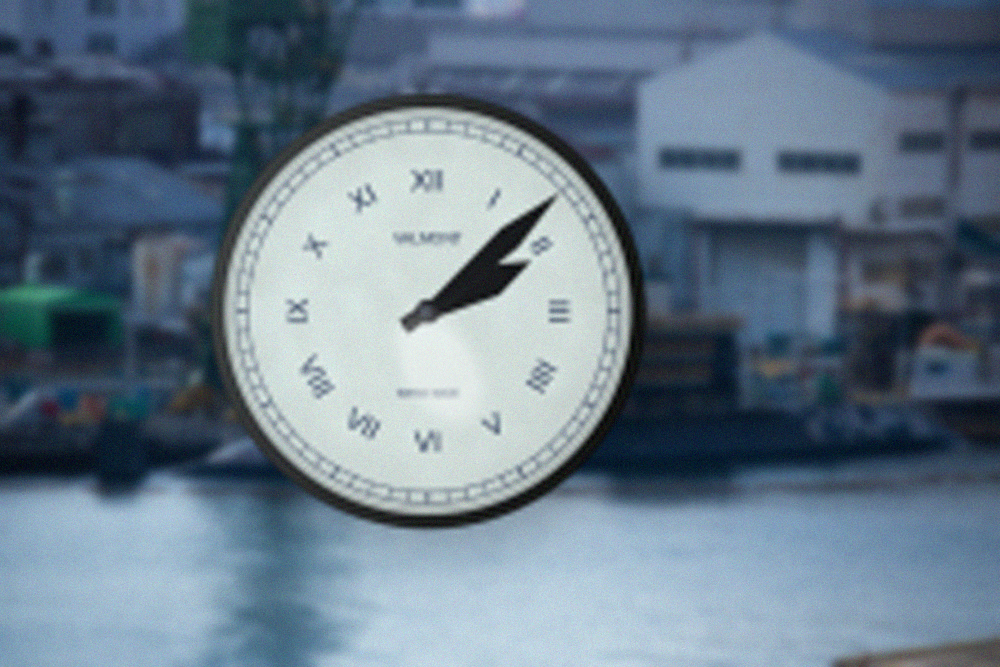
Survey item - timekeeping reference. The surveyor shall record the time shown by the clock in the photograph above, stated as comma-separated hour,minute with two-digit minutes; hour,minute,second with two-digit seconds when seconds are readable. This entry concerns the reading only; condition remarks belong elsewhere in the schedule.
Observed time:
2,08
